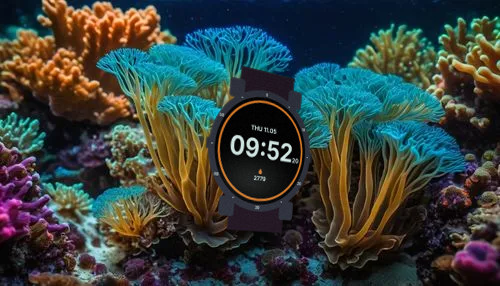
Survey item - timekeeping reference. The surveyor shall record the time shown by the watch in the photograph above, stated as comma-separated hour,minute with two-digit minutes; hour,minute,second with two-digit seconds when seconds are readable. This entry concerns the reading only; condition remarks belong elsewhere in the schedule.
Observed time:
9,52
